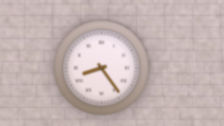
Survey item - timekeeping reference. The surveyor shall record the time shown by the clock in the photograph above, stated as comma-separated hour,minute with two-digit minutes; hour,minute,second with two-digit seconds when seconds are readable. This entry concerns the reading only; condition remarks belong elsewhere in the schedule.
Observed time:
8,24
